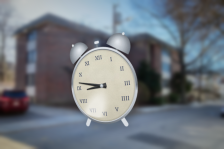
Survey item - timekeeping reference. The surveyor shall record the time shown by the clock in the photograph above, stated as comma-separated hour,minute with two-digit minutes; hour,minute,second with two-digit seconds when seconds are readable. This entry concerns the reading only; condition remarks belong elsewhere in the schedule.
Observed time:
8,47
